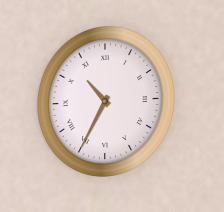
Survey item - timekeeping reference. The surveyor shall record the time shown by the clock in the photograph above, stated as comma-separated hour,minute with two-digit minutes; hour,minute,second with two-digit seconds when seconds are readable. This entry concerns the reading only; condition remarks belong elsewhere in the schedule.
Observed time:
10,35
